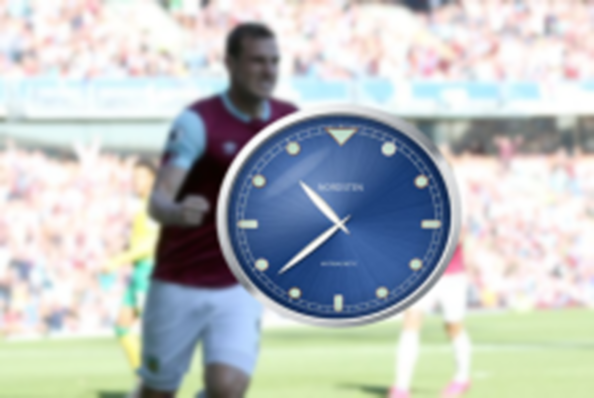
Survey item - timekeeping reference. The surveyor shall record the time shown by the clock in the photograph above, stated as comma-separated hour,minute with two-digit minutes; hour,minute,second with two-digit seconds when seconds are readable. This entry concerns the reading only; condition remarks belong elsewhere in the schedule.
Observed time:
10,38
